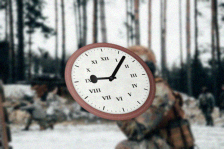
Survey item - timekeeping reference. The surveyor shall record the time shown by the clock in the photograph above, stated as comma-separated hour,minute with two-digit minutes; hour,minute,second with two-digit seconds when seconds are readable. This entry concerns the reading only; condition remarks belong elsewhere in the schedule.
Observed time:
9,07
